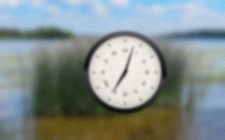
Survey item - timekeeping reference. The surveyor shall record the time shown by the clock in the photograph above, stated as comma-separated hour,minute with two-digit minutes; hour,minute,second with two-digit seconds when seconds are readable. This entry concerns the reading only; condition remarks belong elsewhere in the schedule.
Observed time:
7,03
